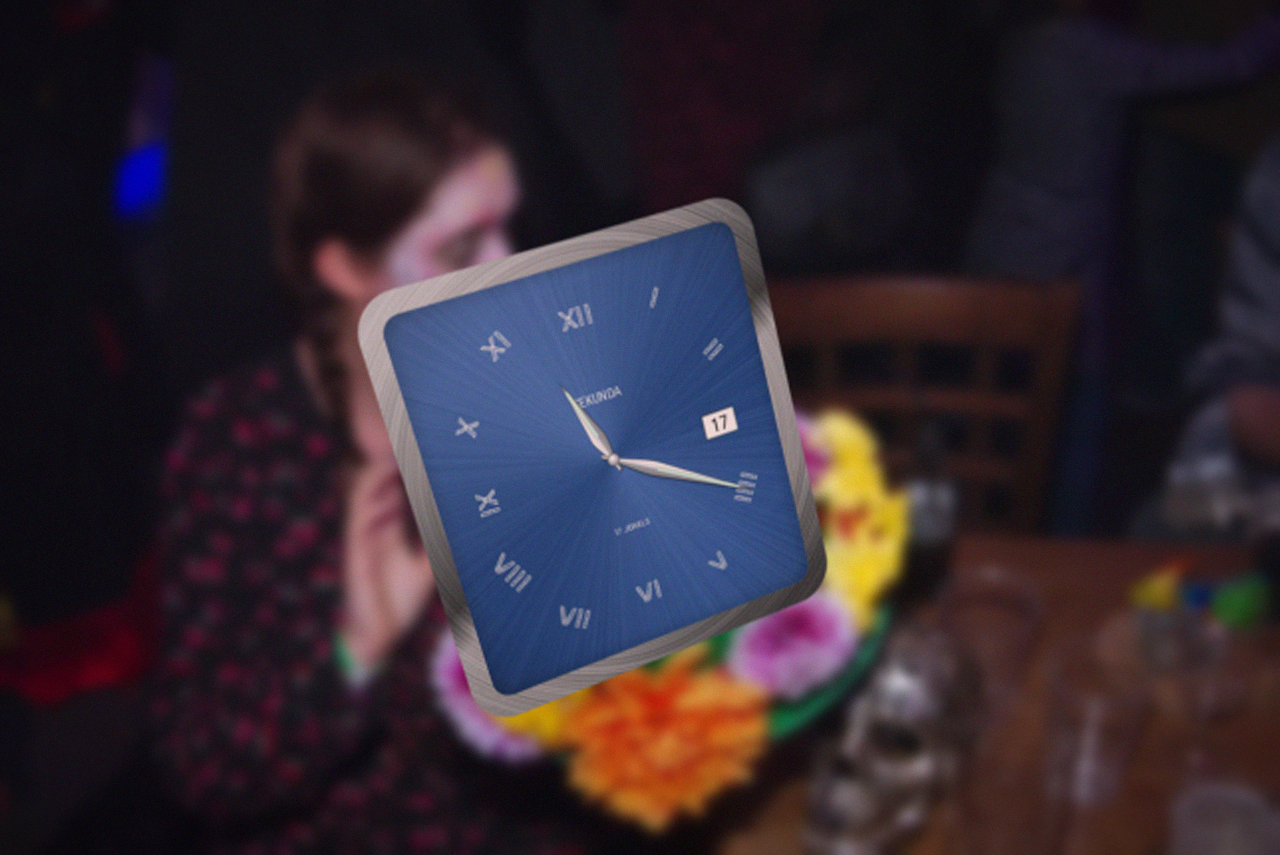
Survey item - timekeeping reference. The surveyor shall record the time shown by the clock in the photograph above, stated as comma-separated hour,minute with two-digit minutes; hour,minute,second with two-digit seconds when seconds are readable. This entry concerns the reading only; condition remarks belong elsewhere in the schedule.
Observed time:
11,20
